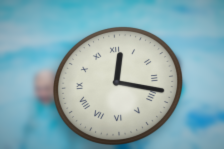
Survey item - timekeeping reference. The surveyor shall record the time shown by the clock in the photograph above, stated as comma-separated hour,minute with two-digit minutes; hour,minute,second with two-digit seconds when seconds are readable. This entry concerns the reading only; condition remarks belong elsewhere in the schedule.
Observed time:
12,18
